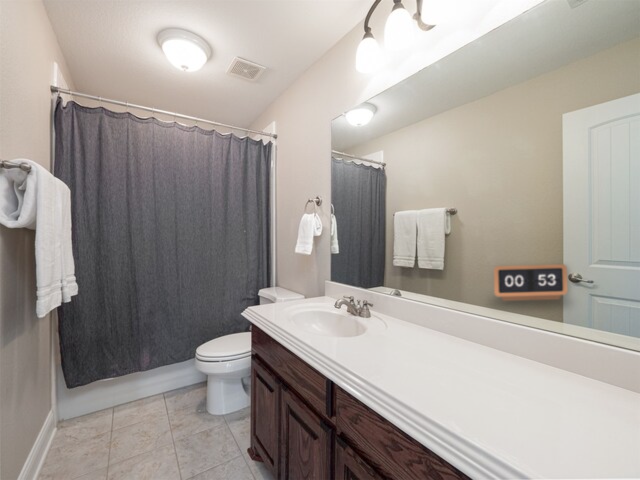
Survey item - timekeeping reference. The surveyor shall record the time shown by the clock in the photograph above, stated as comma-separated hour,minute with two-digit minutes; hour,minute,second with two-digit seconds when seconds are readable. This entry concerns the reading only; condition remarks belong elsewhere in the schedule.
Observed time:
0,53
